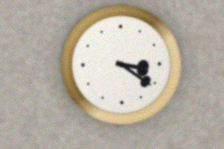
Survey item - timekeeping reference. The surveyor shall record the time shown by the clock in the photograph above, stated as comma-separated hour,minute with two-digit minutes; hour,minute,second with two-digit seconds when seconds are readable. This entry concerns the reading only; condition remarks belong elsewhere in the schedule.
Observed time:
3,21
